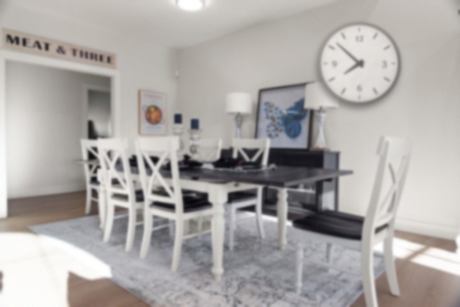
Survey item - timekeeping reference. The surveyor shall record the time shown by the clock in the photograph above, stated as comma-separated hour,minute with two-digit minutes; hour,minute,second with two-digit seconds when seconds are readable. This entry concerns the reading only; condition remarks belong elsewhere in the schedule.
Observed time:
7,52
